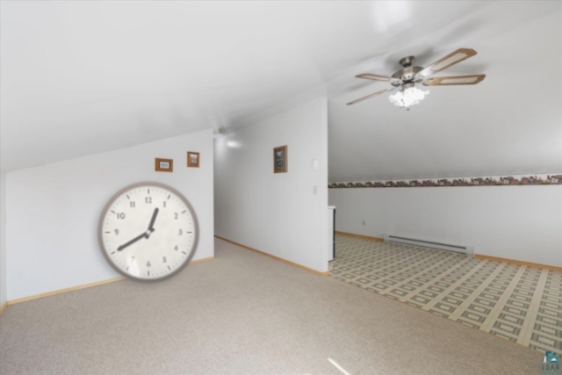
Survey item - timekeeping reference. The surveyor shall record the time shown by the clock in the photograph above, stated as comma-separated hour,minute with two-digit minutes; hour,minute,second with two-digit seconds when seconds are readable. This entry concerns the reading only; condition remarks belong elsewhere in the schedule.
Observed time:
12,40
